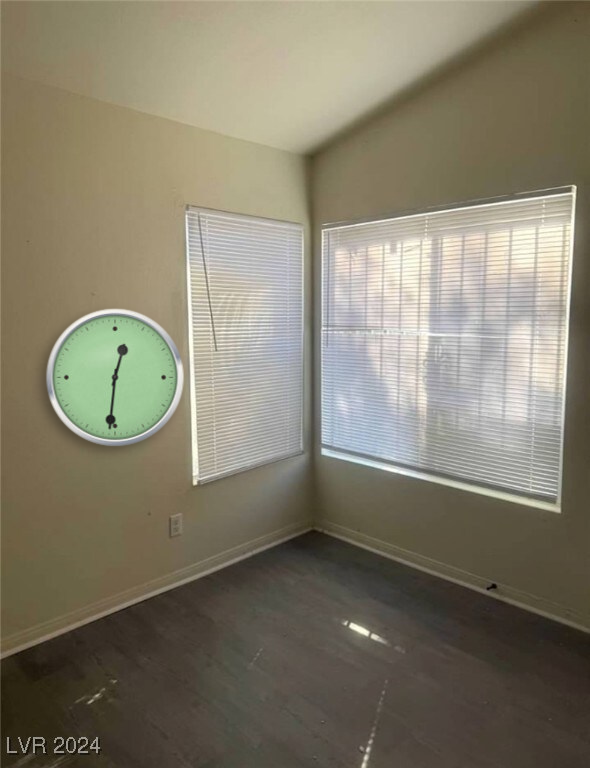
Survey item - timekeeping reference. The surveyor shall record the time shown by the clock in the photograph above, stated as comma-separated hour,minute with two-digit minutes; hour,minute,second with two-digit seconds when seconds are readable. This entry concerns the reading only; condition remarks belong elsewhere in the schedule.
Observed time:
12,31
